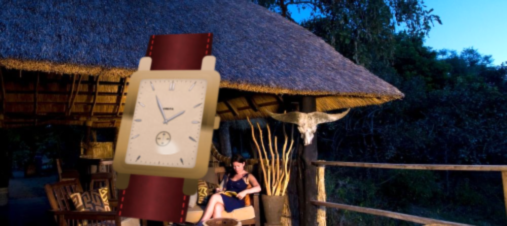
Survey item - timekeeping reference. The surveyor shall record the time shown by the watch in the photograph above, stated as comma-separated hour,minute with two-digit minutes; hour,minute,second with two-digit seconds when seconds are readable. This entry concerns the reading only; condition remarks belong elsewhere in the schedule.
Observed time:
1,55
